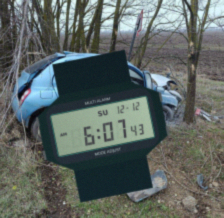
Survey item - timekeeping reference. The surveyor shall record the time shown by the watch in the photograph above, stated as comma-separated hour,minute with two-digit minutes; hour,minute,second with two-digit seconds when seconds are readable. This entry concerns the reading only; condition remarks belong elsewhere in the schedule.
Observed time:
6,07,43
